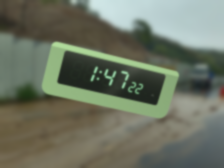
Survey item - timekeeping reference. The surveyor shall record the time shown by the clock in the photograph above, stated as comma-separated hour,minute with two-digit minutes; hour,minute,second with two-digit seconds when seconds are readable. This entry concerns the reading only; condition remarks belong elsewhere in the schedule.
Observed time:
1,47,22
